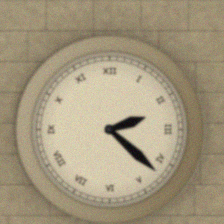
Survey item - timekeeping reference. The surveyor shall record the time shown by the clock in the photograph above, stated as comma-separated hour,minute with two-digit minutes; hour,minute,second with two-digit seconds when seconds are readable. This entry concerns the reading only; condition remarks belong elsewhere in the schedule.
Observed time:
2,22
